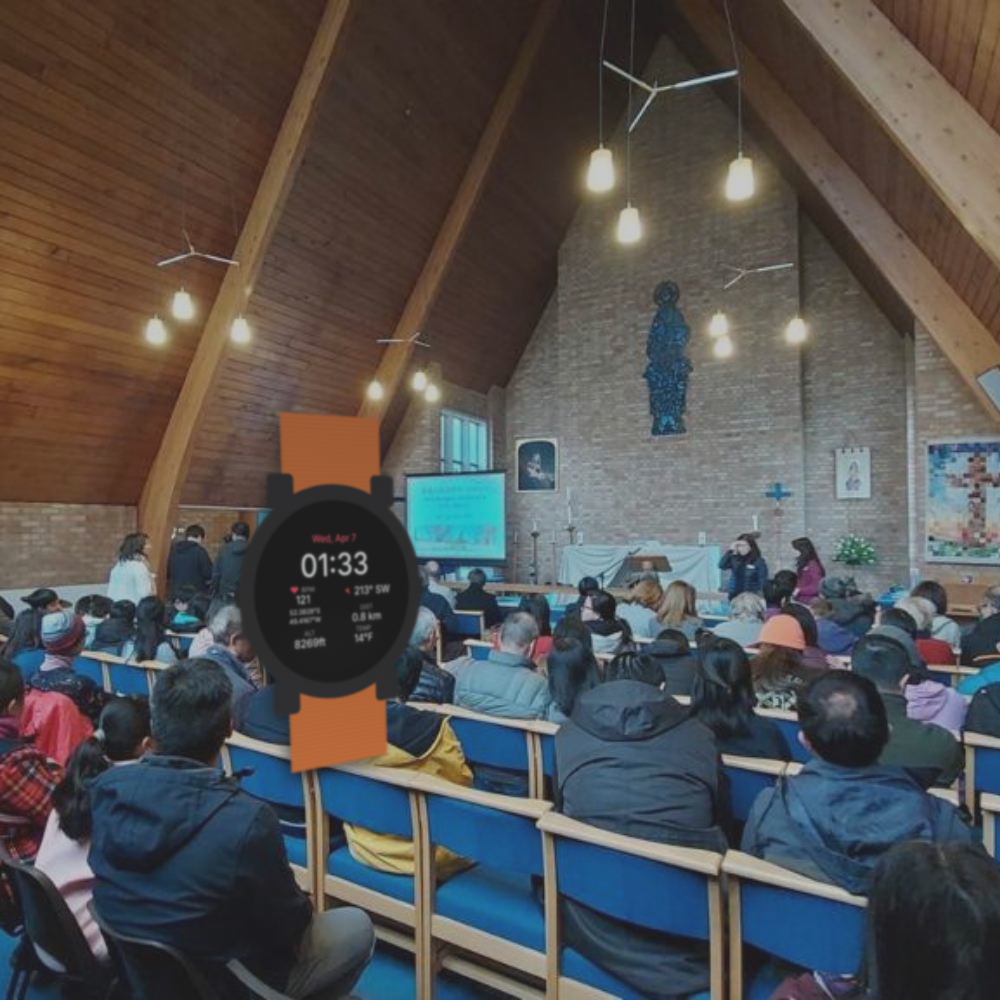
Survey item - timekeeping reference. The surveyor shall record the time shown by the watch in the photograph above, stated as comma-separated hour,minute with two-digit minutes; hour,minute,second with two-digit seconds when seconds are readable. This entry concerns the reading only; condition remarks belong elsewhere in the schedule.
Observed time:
1,33
